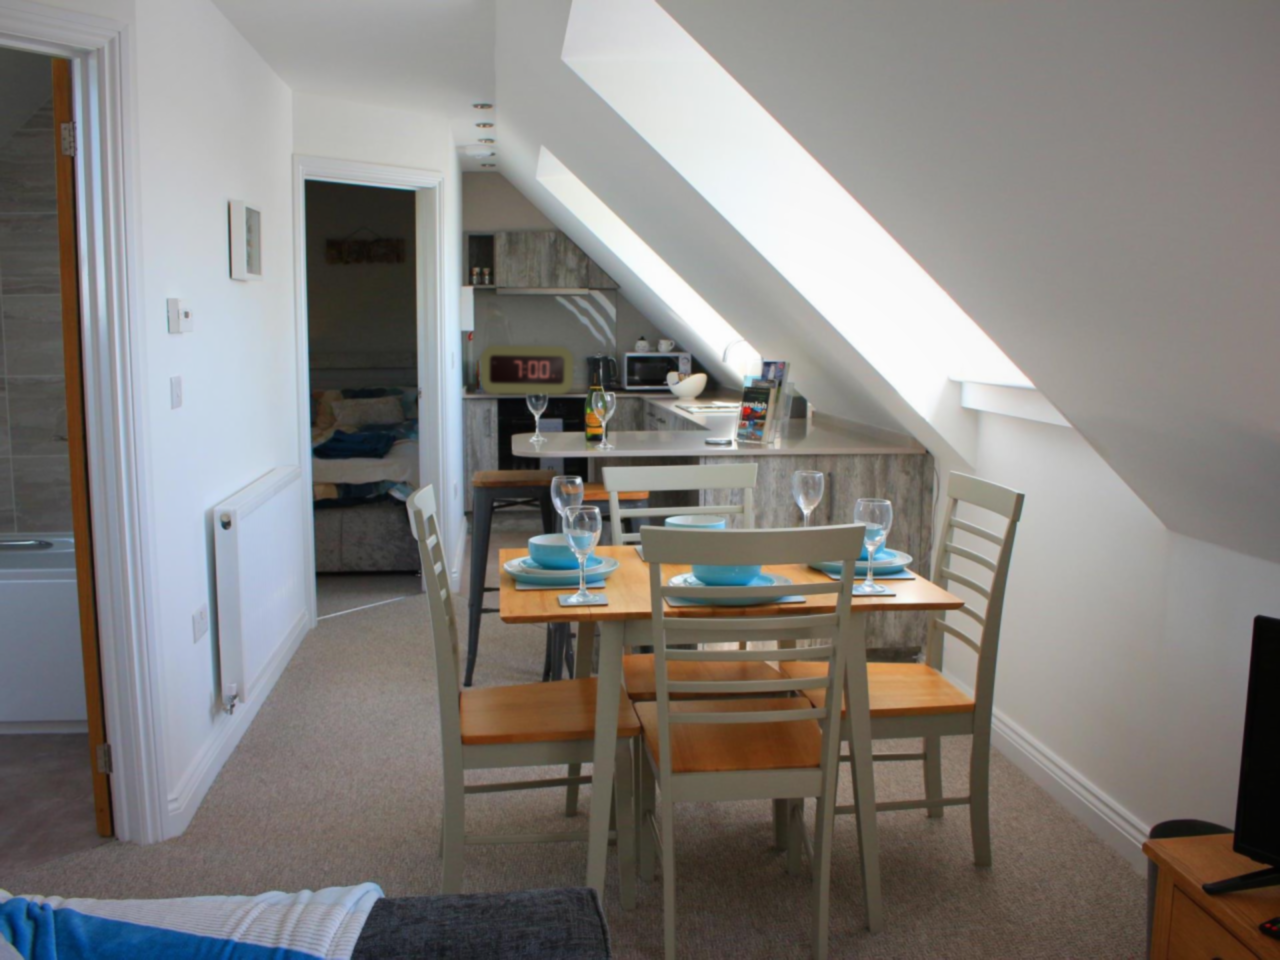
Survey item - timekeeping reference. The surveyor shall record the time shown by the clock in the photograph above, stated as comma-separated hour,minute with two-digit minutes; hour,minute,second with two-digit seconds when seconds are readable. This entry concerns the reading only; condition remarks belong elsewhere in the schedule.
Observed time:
7,00
